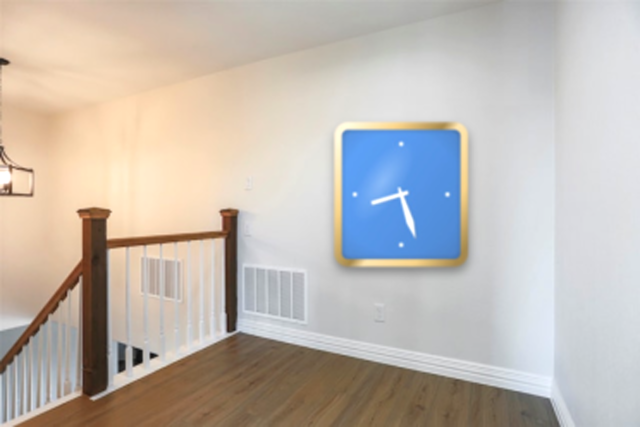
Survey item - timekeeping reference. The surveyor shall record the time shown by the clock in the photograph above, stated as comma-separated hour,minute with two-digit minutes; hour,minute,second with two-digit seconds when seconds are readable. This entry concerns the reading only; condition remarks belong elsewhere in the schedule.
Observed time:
8,27
